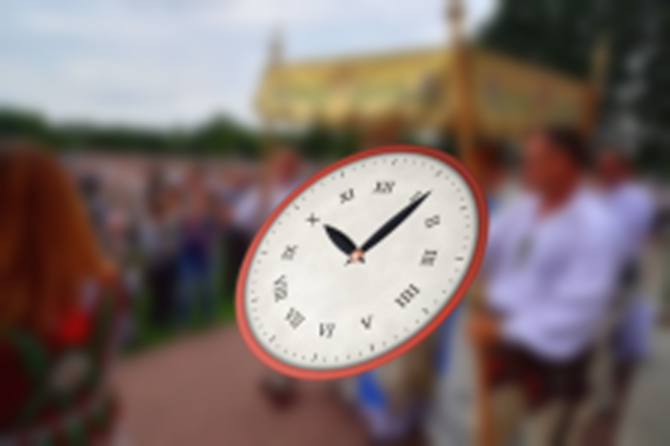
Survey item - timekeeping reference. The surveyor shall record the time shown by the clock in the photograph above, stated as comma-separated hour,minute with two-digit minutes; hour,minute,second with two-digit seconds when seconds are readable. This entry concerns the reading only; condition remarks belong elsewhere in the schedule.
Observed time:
10,06
